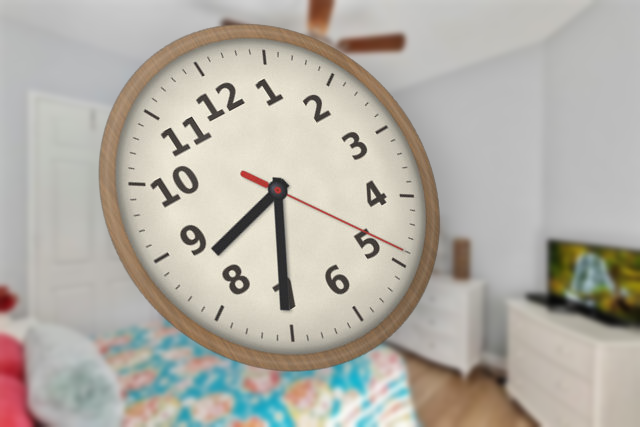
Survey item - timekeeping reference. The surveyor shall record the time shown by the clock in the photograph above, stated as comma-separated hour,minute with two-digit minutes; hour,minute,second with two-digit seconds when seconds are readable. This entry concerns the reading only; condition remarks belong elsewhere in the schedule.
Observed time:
8,35,24
